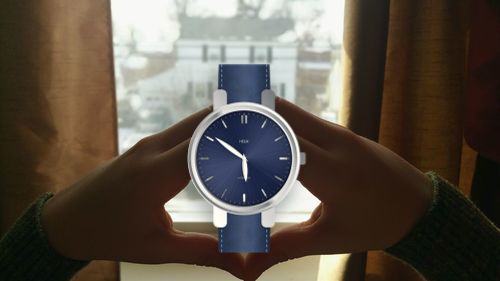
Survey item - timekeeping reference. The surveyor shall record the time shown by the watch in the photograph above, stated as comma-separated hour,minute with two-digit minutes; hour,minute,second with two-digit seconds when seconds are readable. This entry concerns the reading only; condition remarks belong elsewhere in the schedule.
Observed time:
5,51
